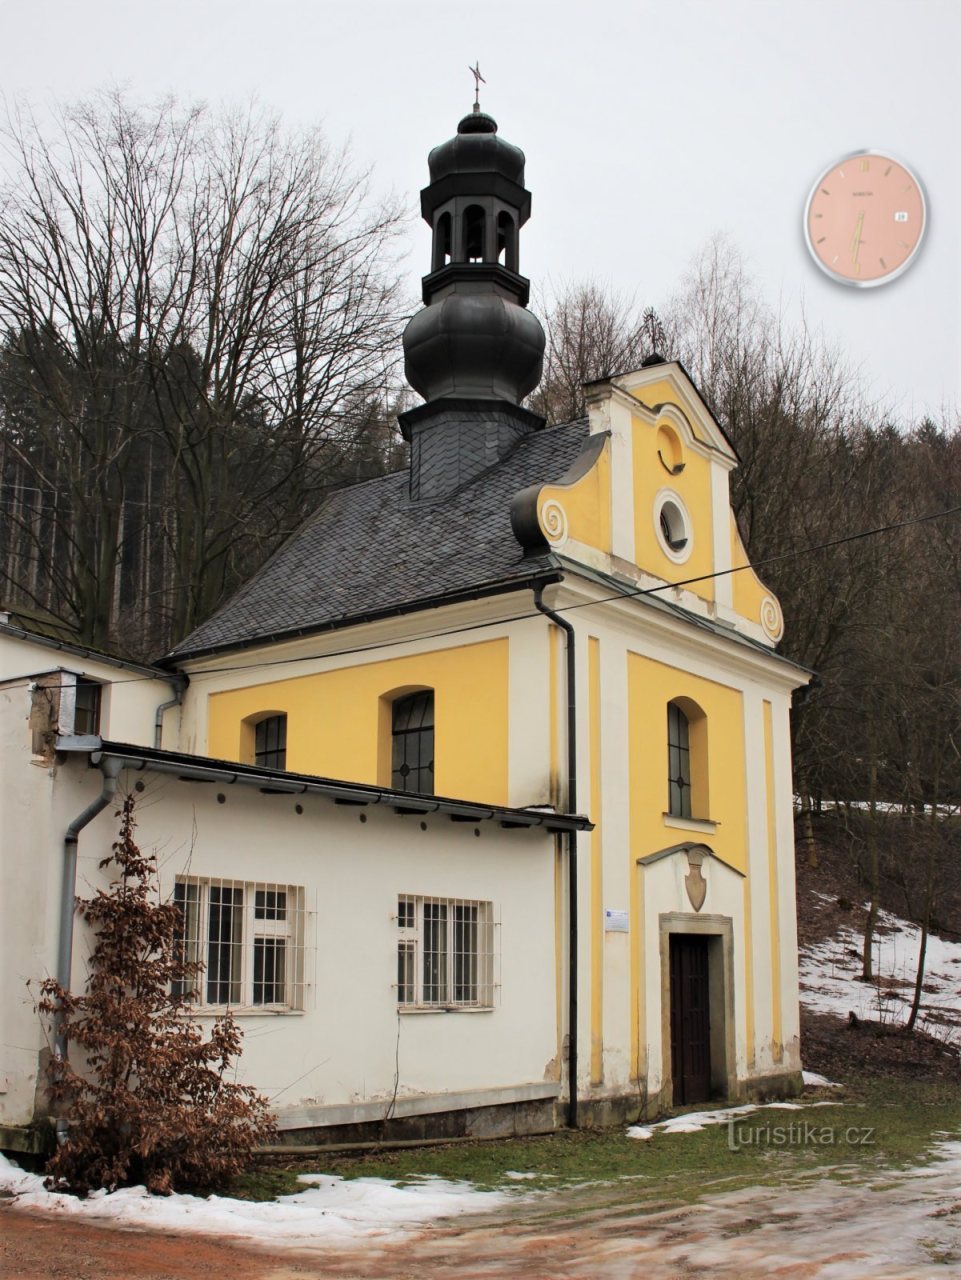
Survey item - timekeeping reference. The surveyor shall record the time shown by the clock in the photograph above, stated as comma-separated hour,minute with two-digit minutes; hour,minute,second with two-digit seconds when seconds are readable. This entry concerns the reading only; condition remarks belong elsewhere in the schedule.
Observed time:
6,31
